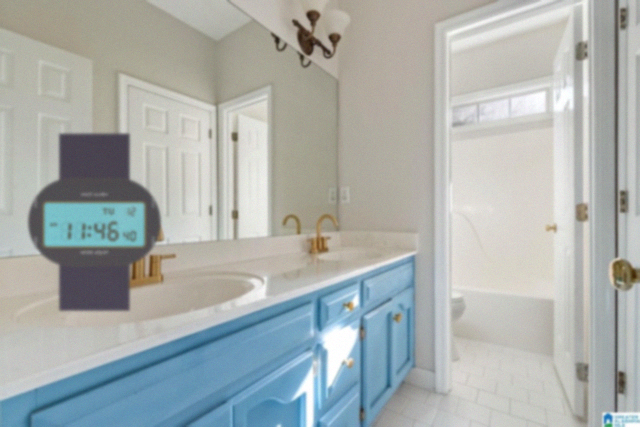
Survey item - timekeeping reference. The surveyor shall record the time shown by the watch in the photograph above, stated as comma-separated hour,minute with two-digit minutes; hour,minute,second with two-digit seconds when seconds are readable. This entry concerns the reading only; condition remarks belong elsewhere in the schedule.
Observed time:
11,46
